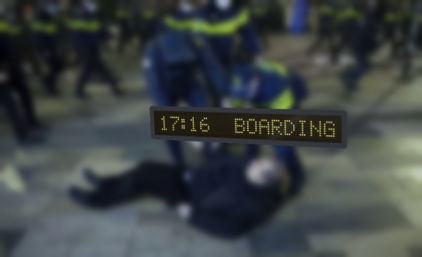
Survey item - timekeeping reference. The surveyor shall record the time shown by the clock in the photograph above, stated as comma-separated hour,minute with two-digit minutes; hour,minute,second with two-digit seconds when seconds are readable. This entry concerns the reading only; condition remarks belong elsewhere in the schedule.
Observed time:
17,16
